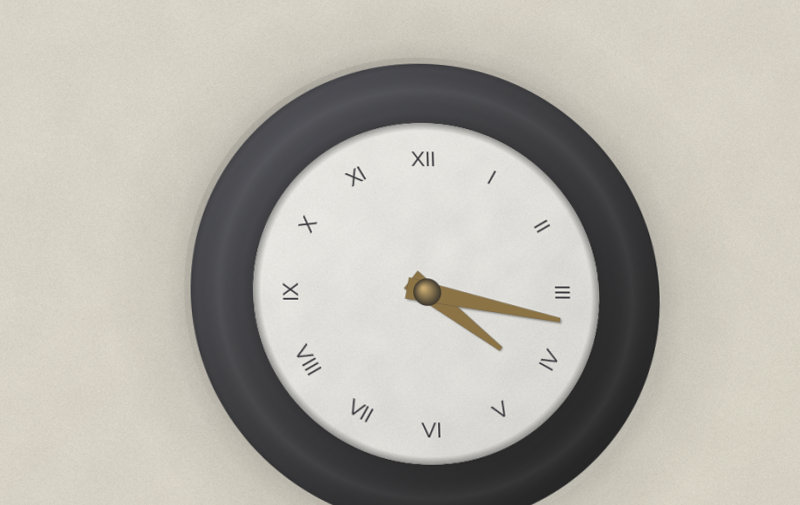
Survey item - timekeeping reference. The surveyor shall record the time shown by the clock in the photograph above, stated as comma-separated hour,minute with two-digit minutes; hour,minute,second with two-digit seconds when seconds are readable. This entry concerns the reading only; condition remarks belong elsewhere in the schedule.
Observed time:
4,17
